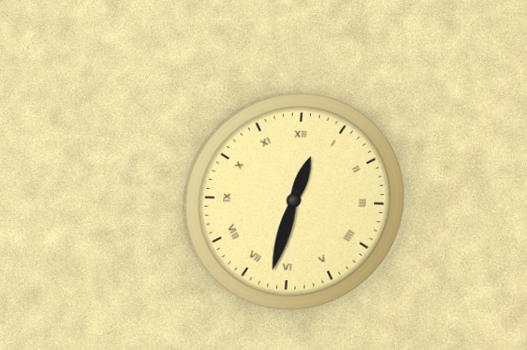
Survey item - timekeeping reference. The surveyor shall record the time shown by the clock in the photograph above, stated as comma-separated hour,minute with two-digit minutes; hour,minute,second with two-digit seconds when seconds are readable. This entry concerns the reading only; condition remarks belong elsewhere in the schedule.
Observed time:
12,32
